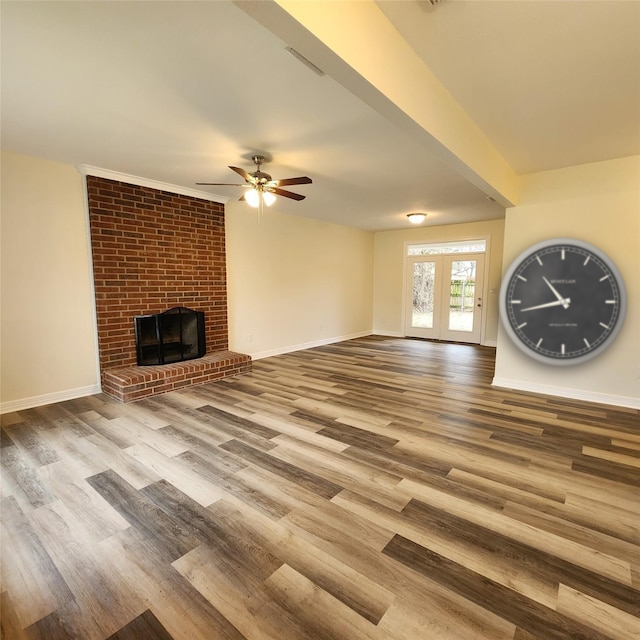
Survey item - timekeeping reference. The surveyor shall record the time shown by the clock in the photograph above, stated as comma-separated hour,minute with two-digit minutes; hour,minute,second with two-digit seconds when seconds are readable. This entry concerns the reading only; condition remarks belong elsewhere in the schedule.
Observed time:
10,43
